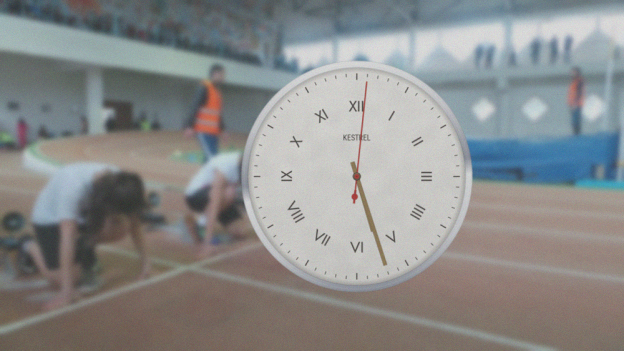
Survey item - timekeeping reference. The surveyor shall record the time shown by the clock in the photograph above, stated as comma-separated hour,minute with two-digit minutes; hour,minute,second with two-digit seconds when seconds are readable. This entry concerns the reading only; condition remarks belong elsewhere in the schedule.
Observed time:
5,27,01
